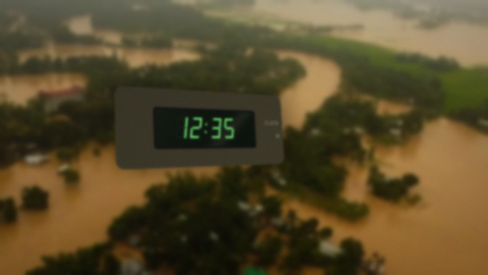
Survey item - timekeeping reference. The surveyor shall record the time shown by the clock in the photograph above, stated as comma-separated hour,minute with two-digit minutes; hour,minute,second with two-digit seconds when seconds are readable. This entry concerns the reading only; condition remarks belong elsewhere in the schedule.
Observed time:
12,35
